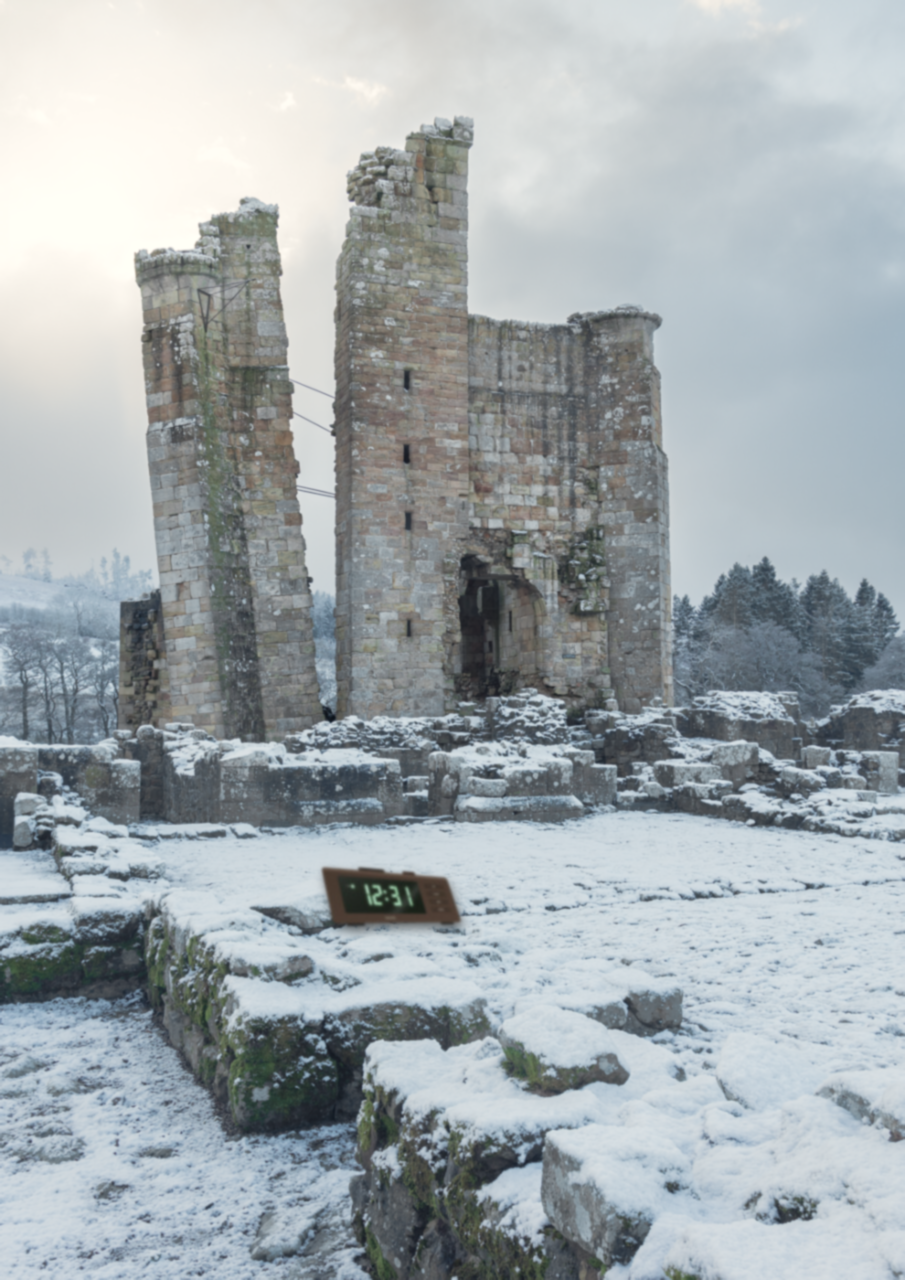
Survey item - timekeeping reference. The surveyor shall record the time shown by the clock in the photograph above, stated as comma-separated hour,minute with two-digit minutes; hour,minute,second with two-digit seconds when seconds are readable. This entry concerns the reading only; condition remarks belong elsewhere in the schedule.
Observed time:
12,31
